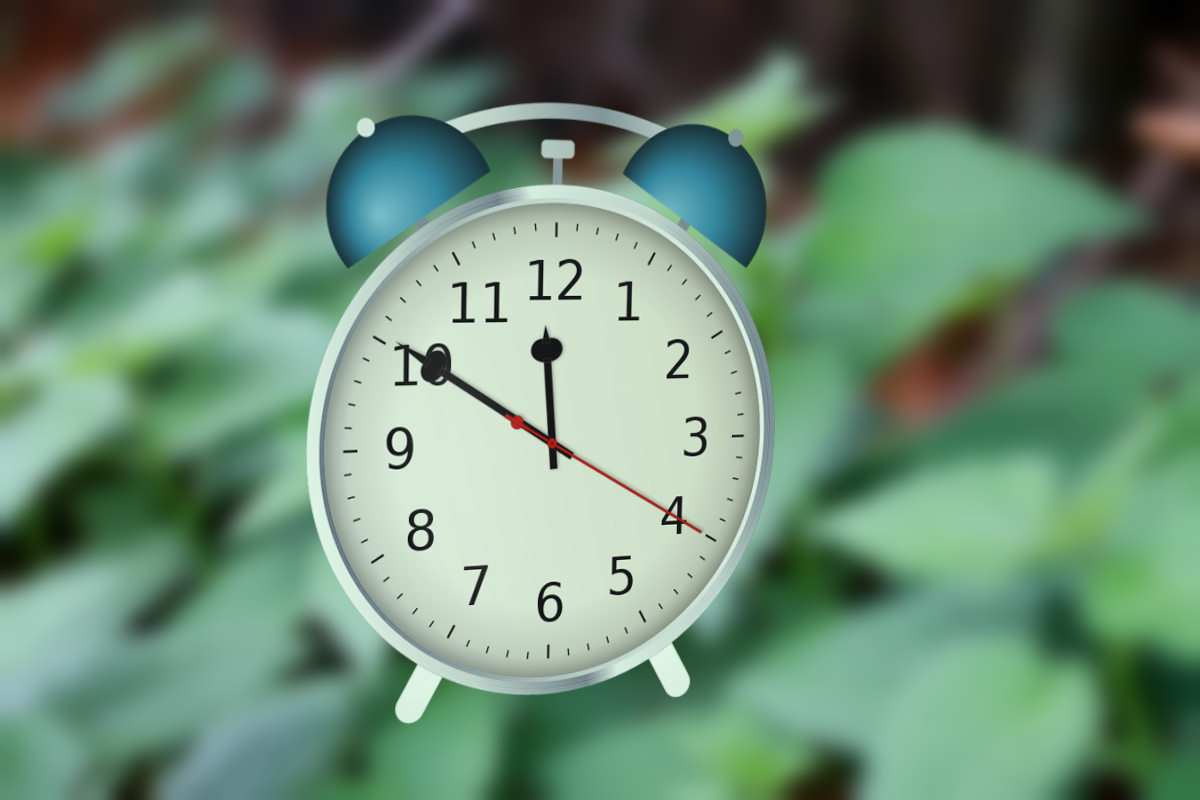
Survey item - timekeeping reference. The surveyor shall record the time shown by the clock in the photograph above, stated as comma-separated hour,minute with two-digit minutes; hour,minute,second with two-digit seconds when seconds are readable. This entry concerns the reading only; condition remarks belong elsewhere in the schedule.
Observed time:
11,50,20
